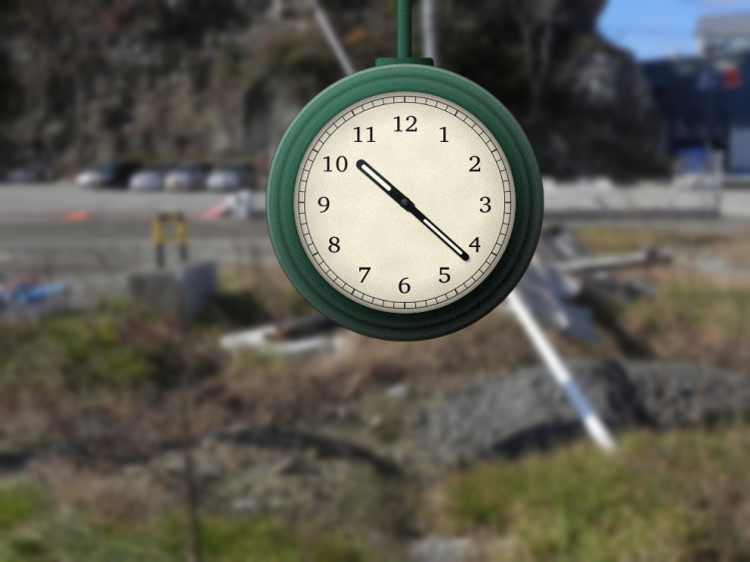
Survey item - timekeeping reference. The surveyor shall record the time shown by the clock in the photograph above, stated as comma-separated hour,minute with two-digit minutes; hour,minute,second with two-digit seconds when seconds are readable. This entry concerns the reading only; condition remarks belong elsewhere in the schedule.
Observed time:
10,22
